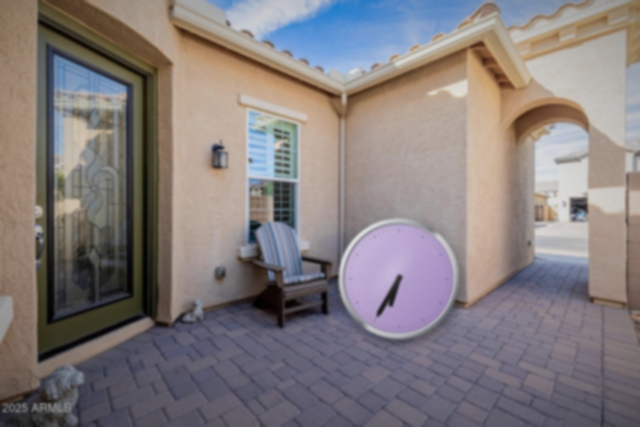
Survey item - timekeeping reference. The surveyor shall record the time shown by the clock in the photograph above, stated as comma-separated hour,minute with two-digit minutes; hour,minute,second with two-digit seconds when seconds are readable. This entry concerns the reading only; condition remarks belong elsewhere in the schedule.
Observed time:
6,35
